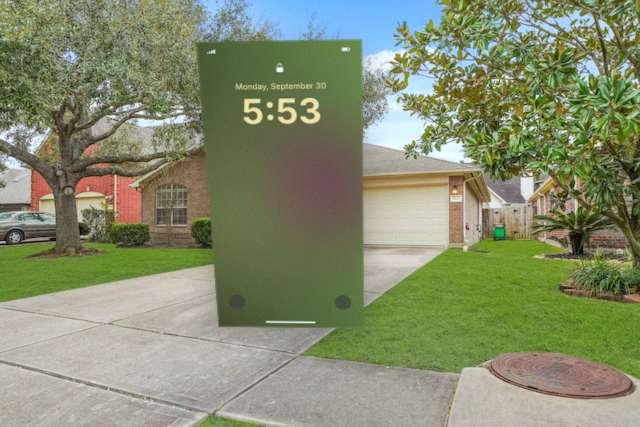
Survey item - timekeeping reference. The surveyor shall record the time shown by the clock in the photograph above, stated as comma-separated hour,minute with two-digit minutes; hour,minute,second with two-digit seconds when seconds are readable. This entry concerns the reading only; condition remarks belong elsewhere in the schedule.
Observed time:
5,53
